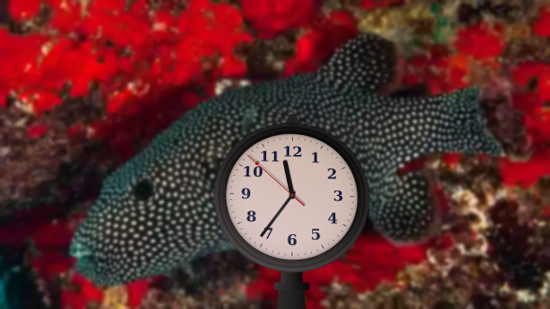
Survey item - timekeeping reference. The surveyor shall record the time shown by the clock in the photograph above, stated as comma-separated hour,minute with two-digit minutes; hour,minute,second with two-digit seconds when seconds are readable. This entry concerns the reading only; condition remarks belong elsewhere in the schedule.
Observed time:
11,35,52
